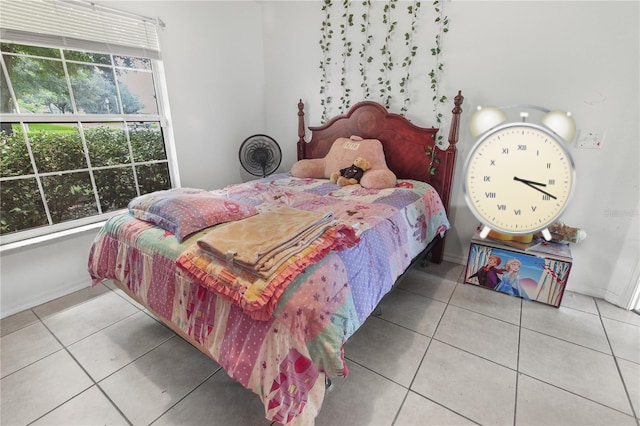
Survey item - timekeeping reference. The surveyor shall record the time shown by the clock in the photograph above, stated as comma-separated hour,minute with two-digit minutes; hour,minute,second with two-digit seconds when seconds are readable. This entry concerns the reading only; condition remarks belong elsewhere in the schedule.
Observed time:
3,19
